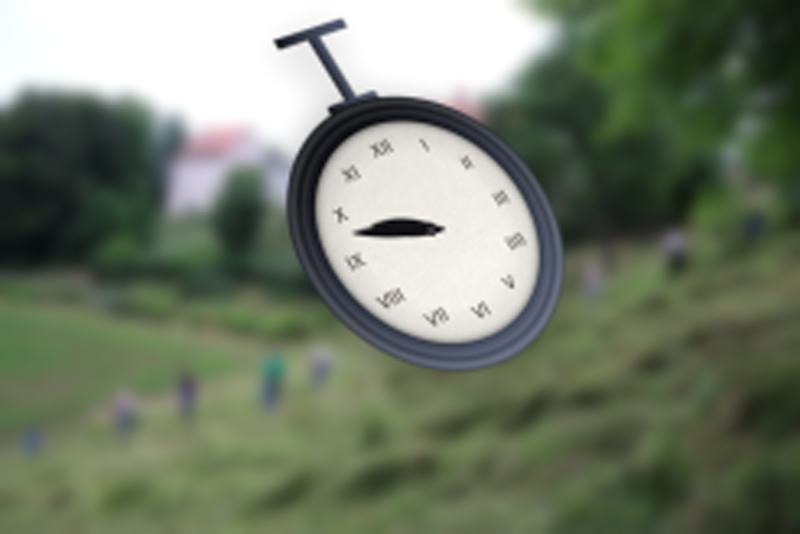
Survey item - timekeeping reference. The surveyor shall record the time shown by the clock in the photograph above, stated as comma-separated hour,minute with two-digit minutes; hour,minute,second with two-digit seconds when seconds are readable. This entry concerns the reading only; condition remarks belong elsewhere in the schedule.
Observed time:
9,48
